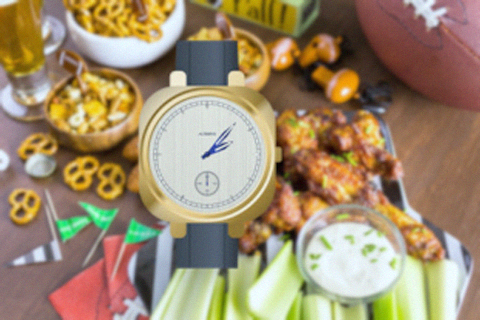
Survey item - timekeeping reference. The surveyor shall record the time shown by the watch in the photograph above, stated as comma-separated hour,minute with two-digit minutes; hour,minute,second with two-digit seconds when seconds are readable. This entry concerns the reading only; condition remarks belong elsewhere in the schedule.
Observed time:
2,07
